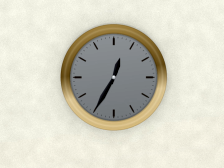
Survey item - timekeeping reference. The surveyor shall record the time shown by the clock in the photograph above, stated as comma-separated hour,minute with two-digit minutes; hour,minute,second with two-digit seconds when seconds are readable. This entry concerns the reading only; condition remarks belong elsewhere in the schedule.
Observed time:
12,35
